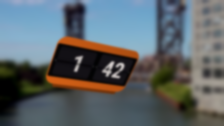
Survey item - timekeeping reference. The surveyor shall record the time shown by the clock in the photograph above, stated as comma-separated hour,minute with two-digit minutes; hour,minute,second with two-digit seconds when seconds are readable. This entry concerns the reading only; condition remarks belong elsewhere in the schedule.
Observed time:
1,42
